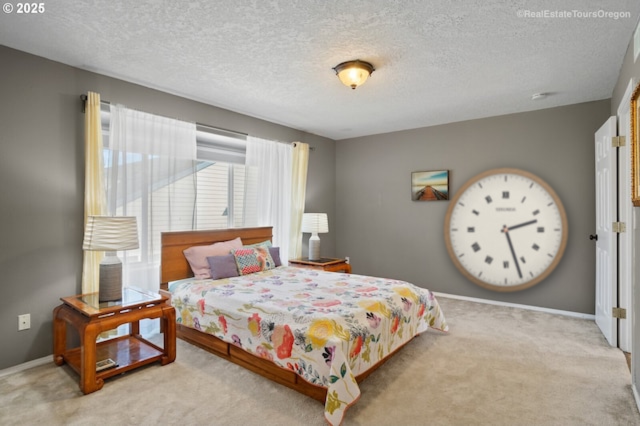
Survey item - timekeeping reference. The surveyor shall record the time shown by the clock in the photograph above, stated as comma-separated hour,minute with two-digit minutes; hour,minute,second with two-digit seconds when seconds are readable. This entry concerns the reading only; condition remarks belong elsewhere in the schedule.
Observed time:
2,27
